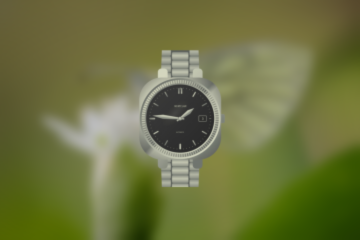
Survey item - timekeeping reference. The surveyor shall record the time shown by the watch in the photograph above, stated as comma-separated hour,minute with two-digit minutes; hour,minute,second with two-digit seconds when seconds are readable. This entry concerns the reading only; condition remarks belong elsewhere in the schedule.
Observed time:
1,46
